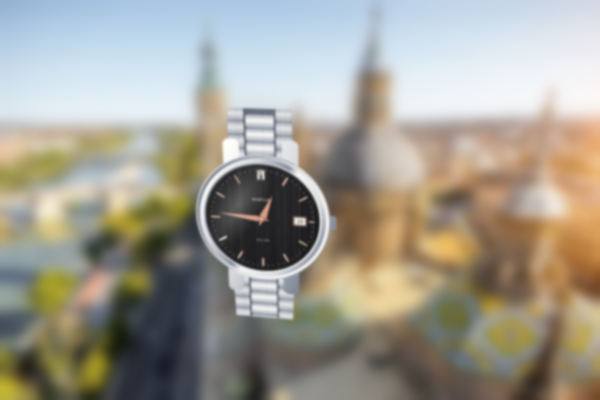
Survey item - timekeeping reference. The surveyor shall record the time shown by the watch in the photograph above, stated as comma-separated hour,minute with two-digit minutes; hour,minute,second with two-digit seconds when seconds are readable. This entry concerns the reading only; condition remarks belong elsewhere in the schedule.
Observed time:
12,46
